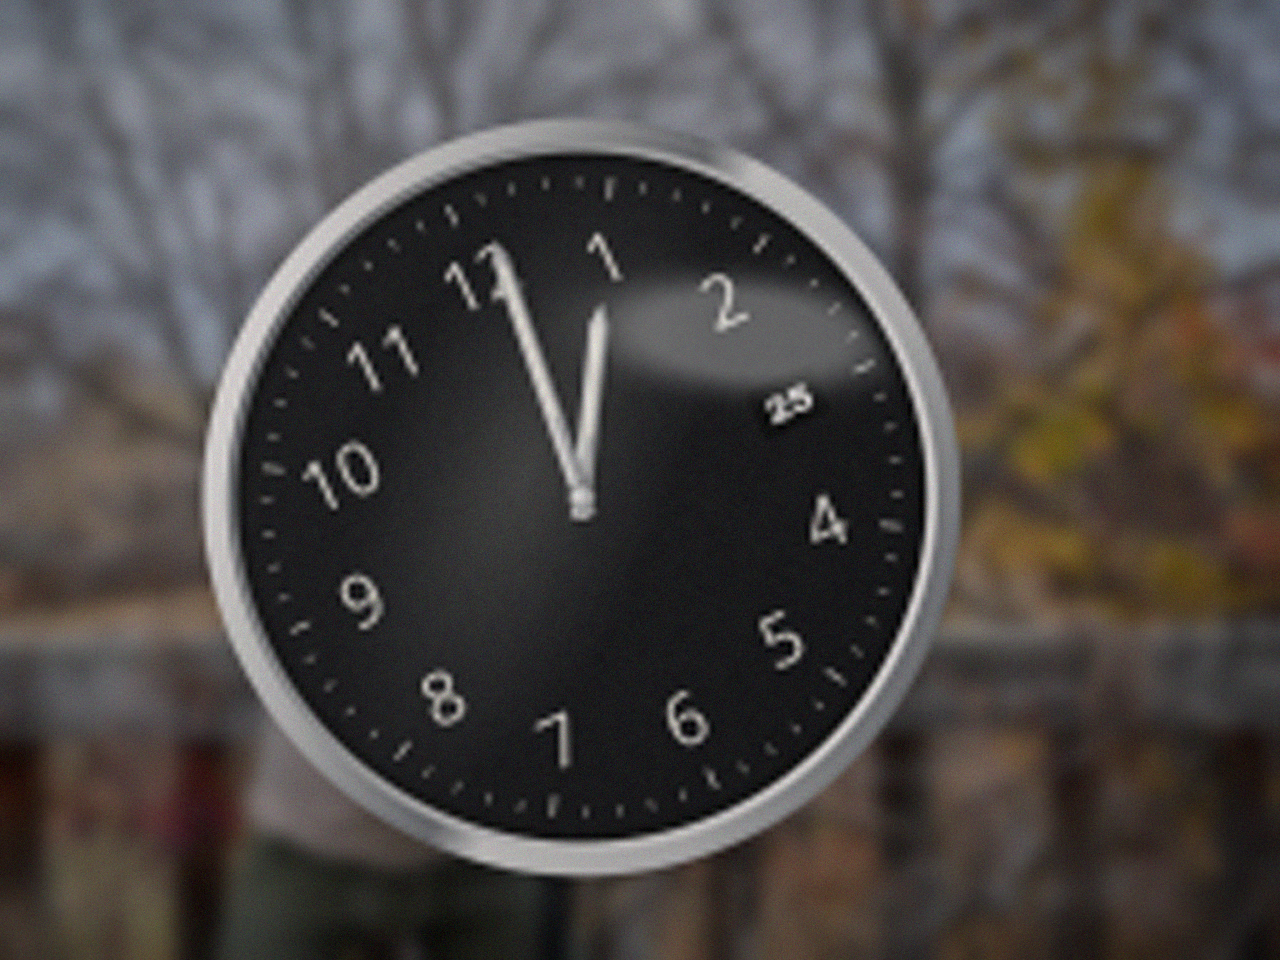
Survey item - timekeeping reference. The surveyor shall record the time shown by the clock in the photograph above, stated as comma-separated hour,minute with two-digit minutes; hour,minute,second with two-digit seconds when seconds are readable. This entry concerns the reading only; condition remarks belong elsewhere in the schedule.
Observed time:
1,01
